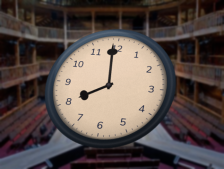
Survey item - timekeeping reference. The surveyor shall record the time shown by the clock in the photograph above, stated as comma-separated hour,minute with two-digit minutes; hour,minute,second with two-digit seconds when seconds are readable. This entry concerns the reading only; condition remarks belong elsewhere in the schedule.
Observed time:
7,59
